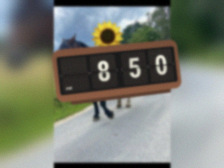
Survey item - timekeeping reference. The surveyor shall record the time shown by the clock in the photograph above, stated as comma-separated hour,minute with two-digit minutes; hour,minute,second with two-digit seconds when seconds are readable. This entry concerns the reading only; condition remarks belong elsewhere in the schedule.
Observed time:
8,50
